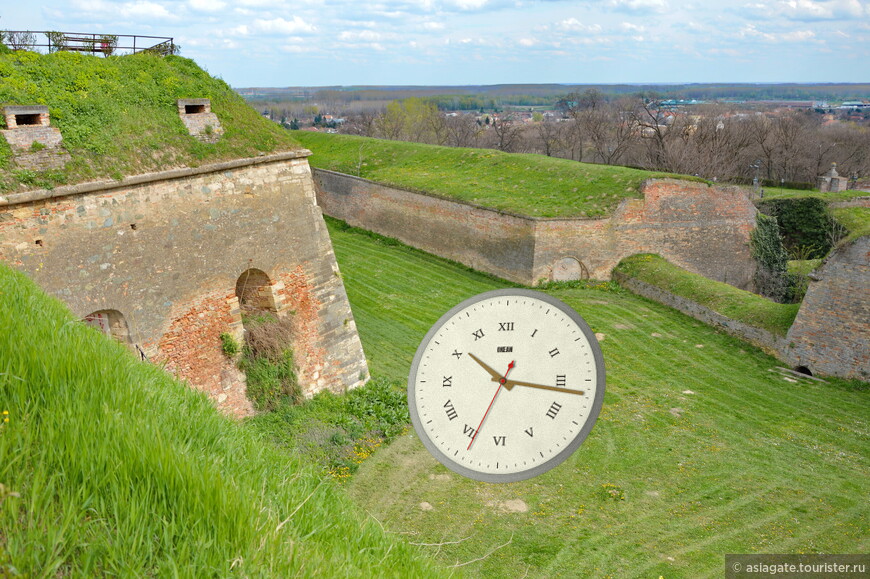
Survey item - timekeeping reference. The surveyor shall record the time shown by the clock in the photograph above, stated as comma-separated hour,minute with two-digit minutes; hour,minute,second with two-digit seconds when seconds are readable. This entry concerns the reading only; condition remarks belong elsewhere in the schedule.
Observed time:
10,16,34
